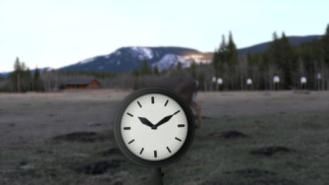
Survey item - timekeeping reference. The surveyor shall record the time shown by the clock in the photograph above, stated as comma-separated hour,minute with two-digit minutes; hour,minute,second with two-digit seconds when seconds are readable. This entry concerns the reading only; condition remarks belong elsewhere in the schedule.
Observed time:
10,10
